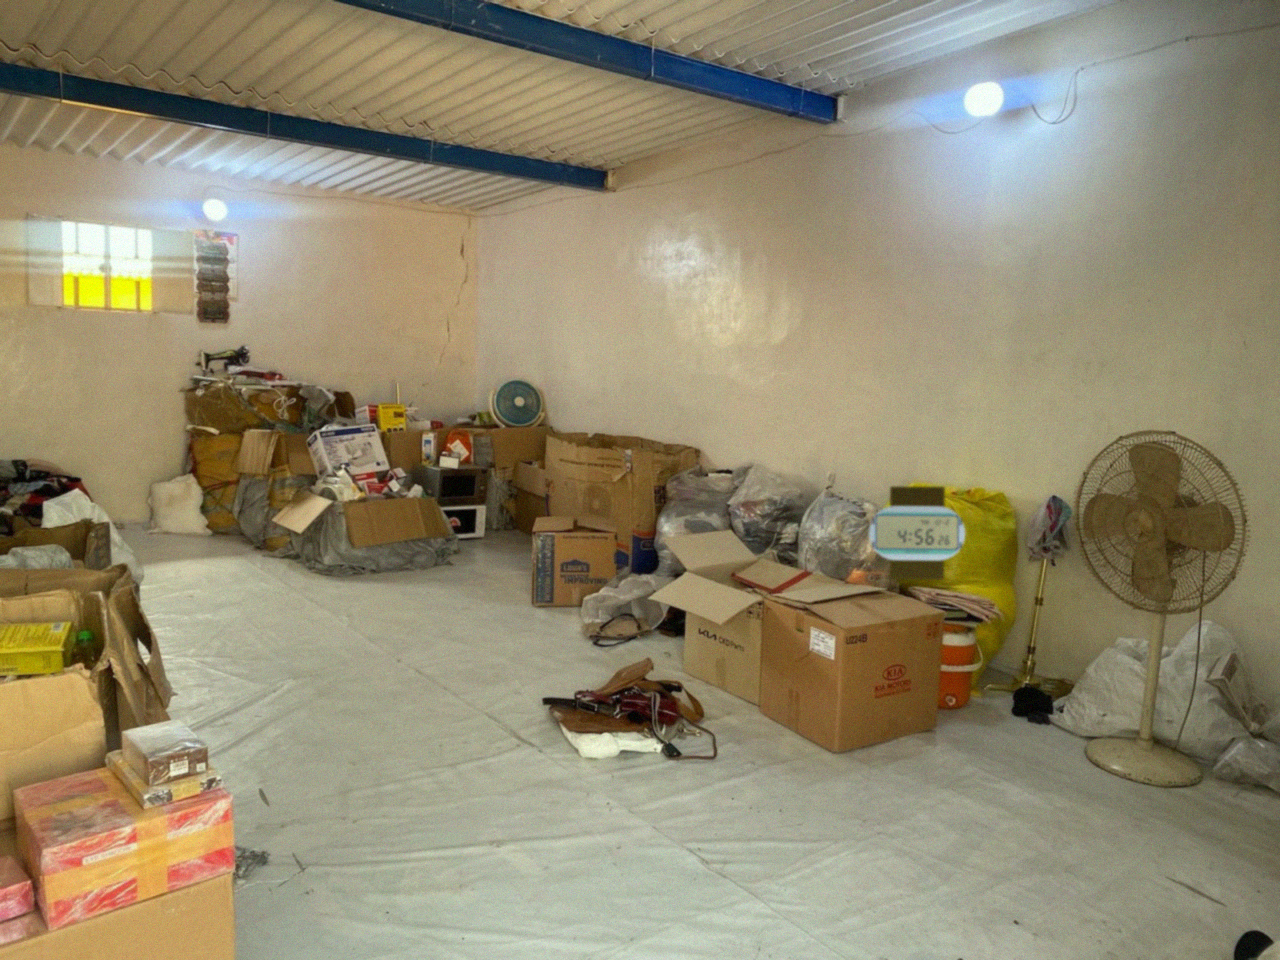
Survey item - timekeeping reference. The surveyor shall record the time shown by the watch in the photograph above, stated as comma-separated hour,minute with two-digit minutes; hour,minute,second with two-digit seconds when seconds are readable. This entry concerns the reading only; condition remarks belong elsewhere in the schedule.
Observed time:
4,56
